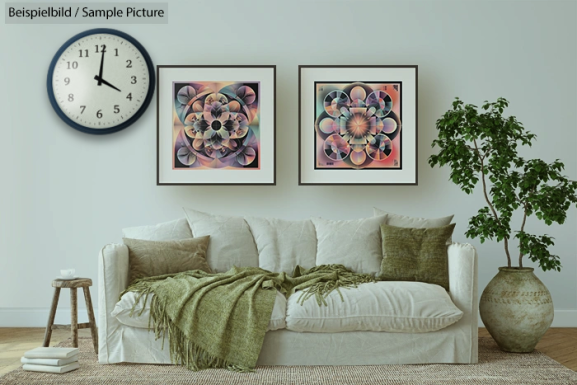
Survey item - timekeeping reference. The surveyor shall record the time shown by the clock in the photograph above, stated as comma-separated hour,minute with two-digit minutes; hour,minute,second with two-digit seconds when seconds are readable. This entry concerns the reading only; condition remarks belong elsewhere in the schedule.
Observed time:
4,01
